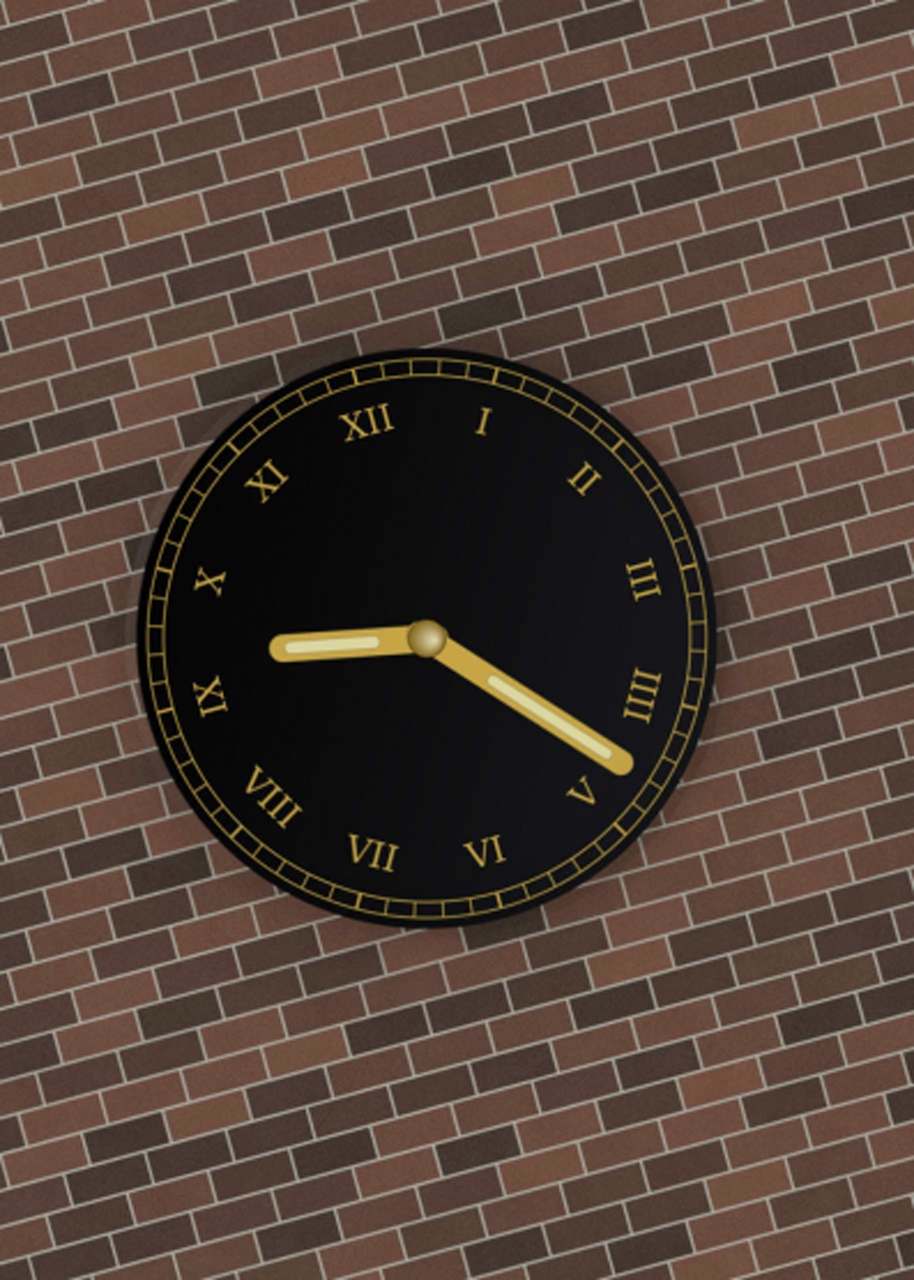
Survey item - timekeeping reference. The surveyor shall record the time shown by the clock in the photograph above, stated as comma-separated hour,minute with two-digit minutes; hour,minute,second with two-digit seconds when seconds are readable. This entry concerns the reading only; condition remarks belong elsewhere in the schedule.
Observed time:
9,23
